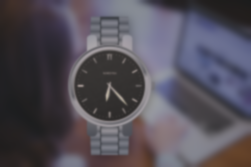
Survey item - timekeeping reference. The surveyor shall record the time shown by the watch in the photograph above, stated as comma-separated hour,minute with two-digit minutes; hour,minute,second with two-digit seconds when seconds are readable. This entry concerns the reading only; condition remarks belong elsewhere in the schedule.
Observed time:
6,23
